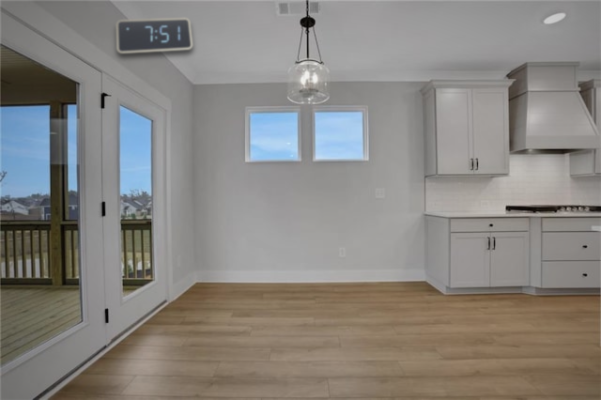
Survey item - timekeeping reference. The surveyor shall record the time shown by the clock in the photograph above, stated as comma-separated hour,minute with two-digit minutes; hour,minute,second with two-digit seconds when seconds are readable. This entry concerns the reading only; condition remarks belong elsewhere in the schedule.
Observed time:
7,51
